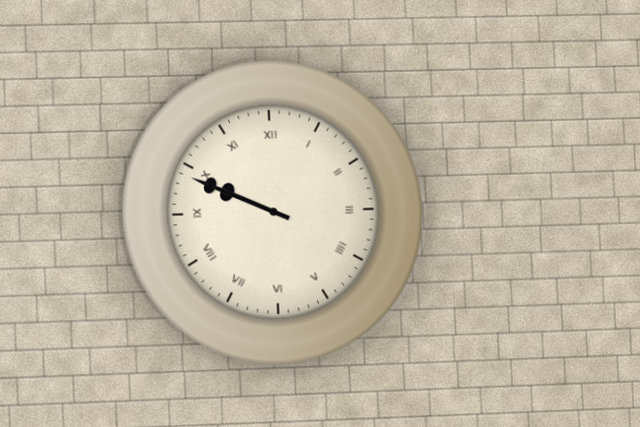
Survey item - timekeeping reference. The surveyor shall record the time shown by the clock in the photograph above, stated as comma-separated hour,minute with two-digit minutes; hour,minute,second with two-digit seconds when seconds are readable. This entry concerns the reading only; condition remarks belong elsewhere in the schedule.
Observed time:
9,49
